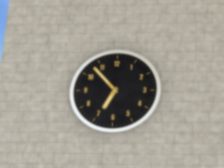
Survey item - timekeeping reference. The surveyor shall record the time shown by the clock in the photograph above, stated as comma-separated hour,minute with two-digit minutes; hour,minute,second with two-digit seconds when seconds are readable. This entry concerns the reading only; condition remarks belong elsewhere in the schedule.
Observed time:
6,53
